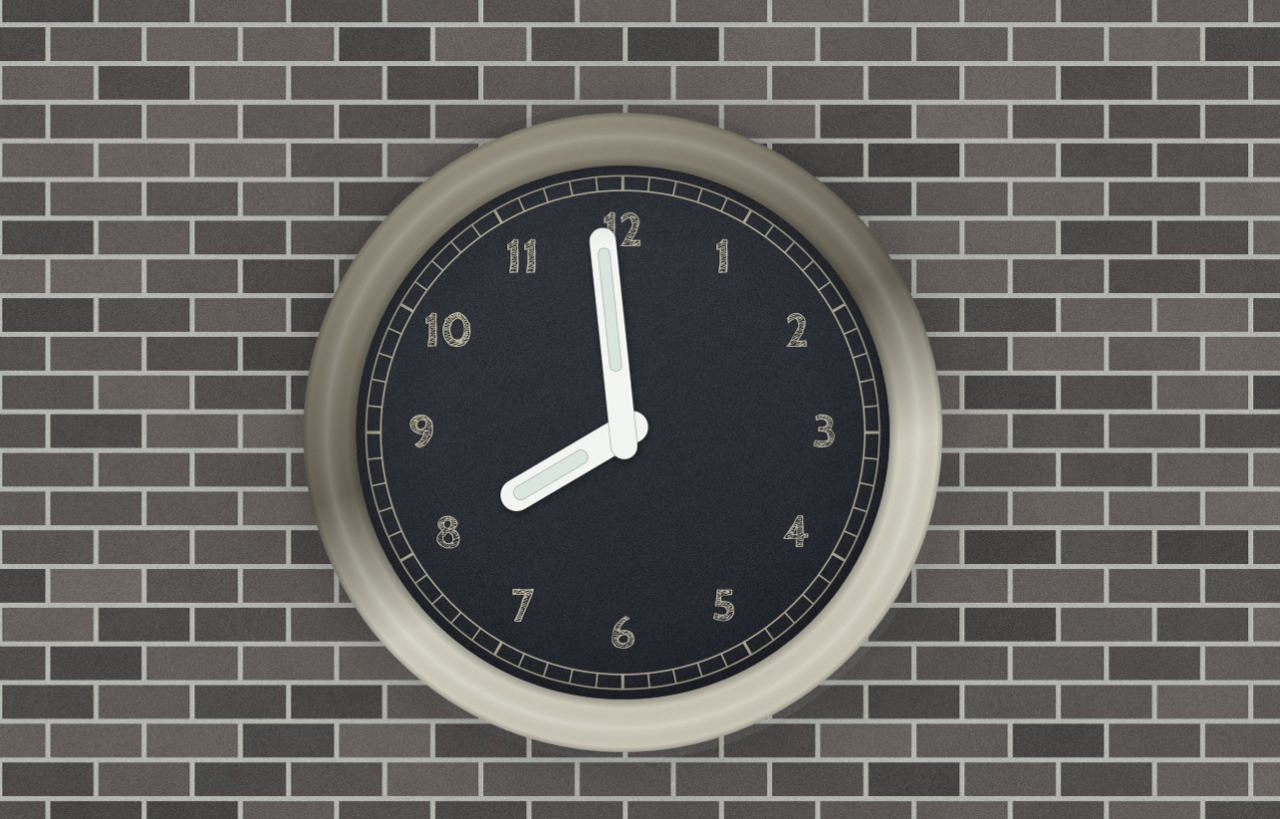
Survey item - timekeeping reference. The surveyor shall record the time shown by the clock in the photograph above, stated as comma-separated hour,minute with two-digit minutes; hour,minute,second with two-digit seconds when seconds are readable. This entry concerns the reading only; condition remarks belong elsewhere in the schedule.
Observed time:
7,59
